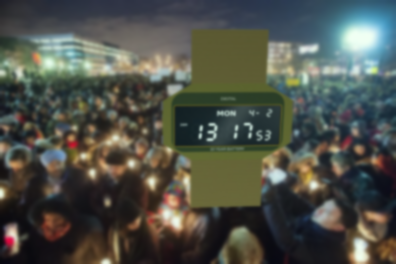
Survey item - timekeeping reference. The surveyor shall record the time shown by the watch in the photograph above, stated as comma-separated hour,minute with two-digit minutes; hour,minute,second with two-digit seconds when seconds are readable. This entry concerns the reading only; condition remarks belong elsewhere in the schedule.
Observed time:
13,17
